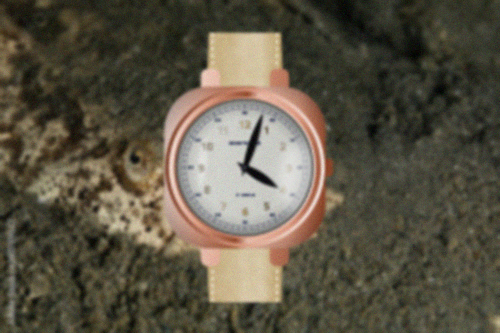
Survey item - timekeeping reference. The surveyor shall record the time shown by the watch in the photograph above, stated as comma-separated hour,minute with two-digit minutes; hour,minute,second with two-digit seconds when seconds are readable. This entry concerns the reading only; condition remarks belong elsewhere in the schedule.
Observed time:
4,03
